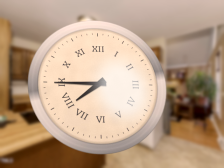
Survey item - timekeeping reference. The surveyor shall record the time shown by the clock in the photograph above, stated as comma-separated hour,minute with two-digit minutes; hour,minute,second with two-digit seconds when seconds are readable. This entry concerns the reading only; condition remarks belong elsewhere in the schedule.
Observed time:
7,45
